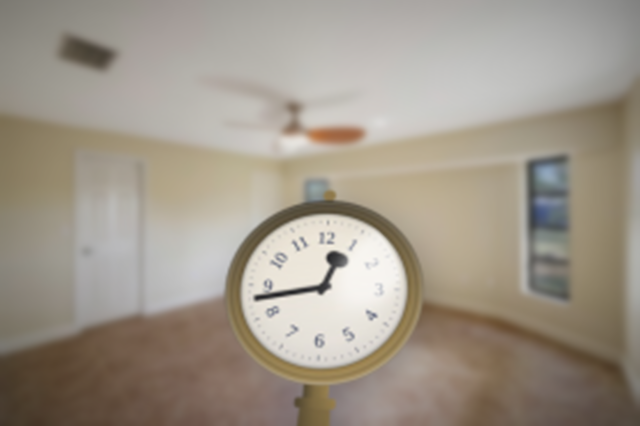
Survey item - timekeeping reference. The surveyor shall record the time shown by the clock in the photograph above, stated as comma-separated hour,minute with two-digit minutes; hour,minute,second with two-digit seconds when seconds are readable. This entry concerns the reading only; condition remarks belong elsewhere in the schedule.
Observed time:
12,43
